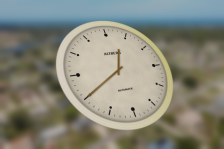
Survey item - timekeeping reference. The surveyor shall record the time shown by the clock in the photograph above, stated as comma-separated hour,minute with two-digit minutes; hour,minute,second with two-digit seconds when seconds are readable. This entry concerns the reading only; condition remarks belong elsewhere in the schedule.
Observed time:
12,40
